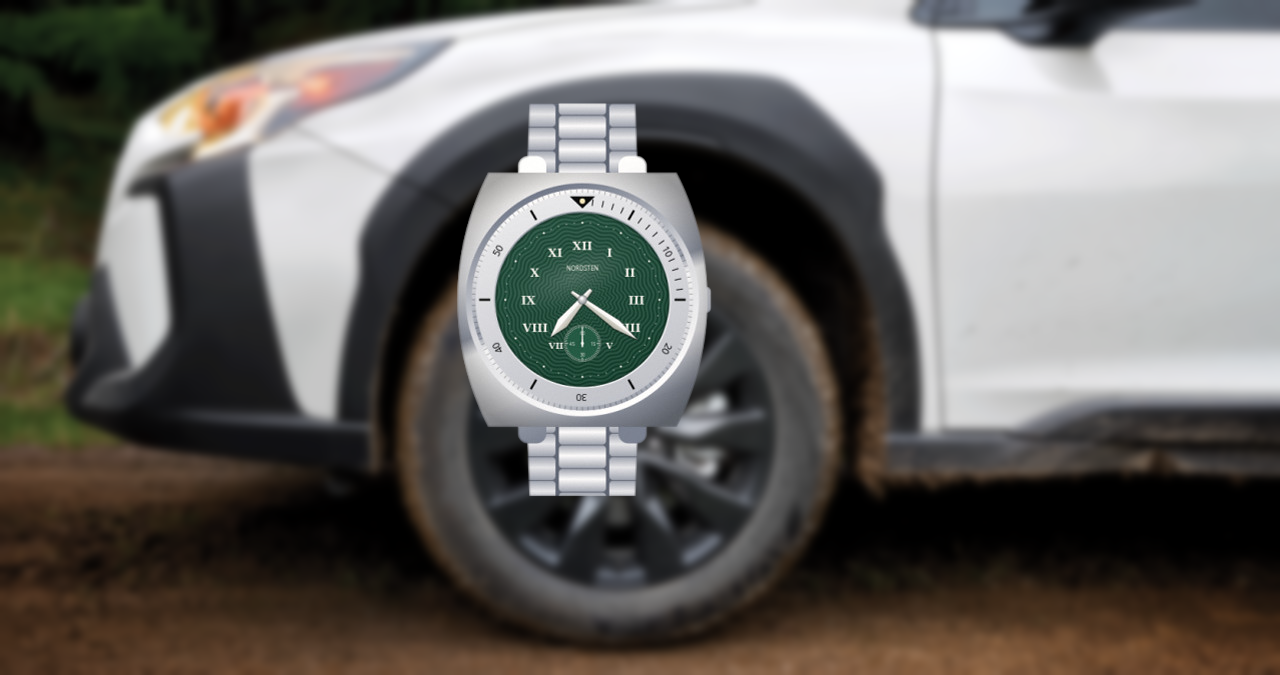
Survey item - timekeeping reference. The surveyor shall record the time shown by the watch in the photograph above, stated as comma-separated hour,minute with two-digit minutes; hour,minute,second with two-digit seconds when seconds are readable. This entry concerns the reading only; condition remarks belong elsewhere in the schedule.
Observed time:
7,21
